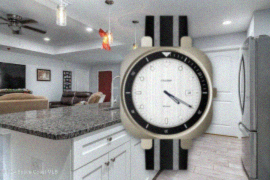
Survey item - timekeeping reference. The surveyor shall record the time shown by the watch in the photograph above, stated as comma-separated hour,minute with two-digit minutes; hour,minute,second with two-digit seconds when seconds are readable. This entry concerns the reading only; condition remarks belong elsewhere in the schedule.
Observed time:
4,20
